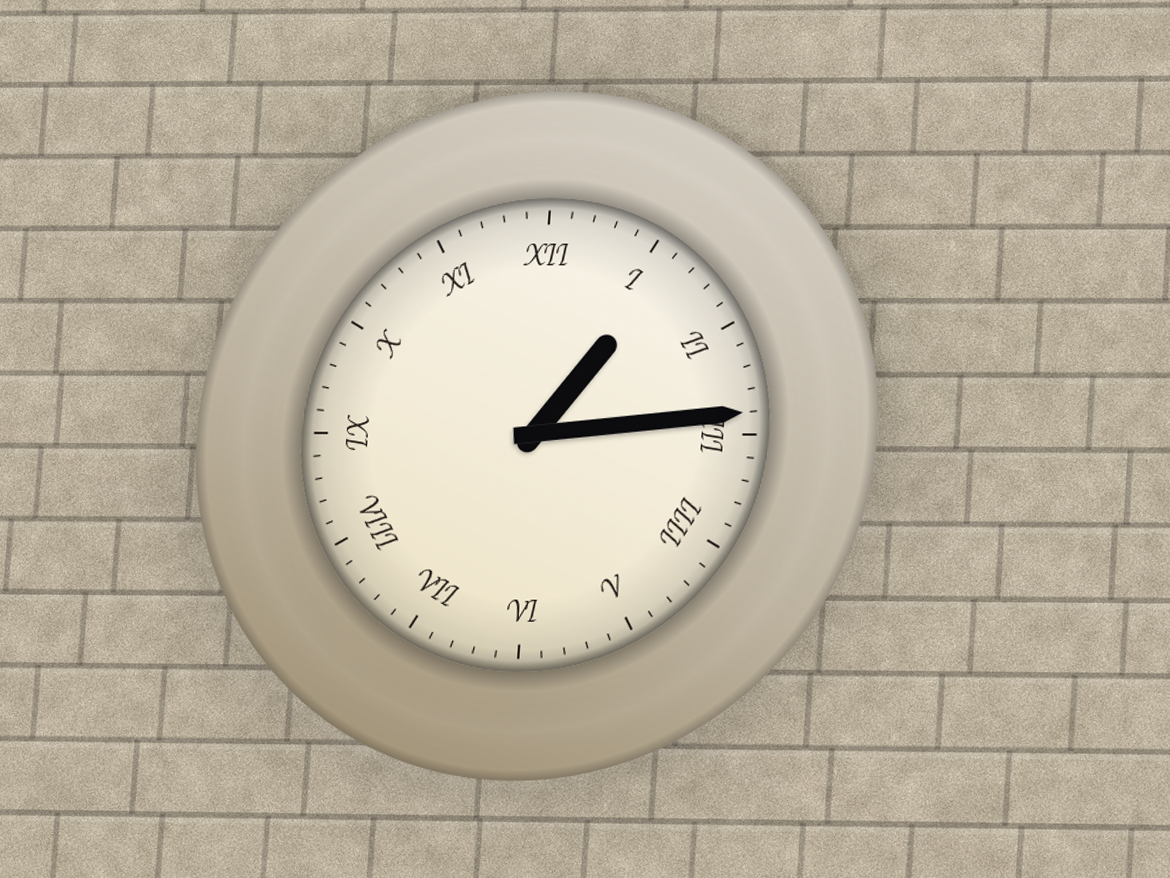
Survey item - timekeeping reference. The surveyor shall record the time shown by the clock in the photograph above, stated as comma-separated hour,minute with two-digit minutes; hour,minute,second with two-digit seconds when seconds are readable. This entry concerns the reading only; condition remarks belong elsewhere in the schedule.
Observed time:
1,14
